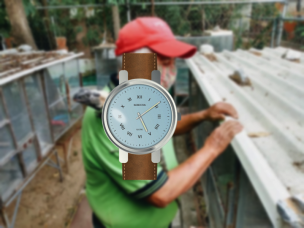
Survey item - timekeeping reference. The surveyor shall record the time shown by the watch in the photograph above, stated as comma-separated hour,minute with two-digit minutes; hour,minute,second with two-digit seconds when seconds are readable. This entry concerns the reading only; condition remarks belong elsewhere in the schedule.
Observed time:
5,09
